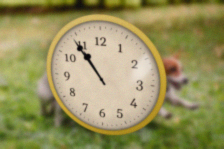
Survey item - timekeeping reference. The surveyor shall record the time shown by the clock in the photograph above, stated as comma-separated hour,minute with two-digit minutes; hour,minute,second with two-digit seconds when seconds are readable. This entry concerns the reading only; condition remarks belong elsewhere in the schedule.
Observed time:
10,54
